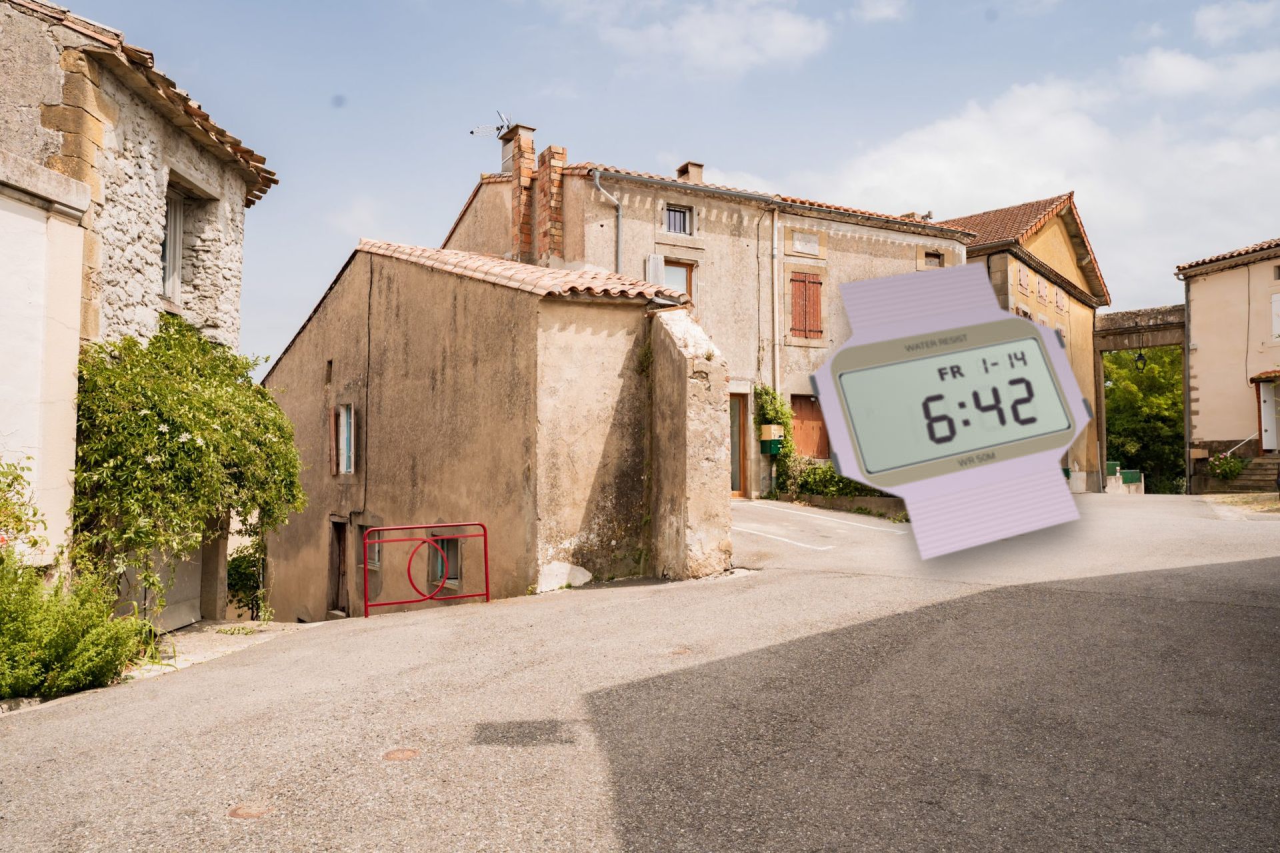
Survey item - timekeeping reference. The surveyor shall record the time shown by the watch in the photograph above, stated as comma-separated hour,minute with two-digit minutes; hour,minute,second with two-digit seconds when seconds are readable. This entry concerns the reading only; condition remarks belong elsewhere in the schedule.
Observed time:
6,42
